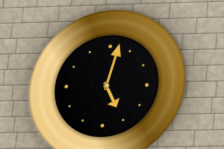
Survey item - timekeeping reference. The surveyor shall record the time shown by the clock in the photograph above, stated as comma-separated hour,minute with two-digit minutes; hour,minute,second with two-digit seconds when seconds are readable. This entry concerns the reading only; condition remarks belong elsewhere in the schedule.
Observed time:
5,02
